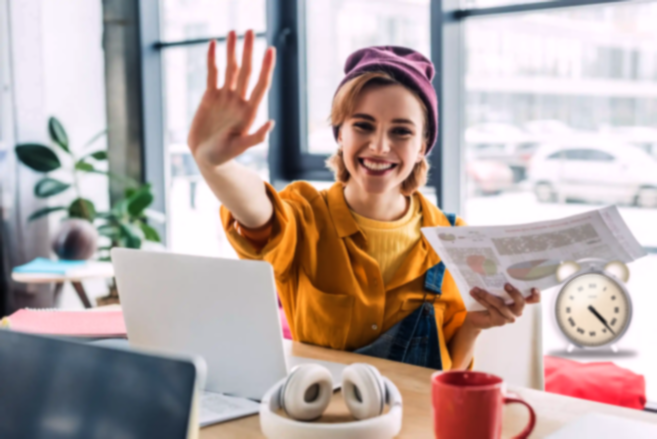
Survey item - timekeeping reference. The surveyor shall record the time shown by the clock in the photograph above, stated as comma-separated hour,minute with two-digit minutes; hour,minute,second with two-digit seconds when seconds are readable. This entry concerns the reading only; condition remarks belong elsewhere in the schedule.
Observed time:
4,23
